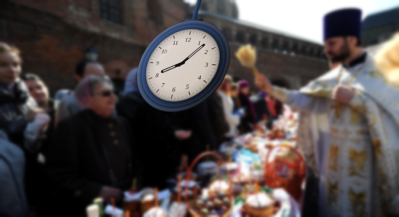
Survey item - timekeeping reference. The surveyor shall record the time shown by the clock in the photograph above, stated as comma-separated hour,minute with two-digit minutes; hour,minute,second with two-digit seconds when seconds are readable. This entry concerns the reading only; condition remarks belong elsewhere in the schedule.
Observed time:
8,07
